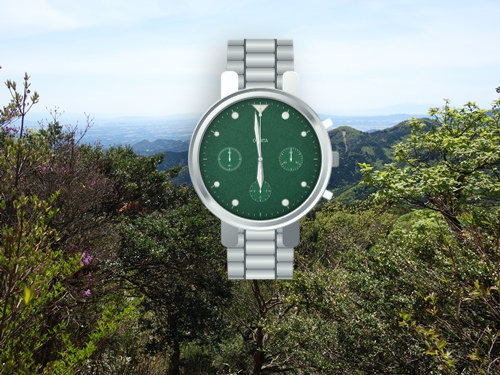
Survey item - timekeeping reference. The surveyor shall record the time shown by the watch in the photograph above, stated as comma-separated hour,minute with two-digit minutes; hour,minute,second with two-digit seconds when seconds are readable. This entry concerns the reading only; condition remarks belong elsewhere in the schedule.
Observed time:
5,59
